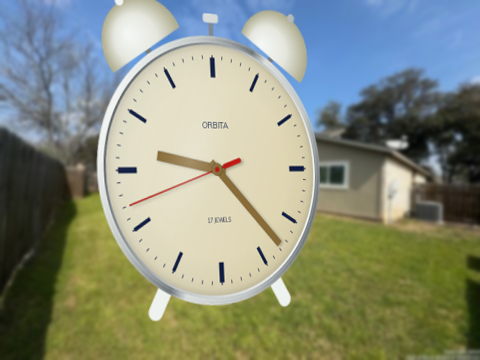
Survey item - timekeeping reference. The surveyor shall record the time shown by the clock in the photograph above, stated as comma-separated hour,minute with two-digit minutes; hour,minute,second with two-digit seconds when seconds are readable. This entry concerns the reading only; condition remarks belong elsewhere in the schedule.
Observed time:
9,22,42
